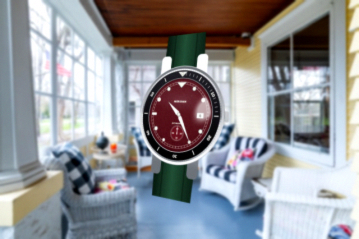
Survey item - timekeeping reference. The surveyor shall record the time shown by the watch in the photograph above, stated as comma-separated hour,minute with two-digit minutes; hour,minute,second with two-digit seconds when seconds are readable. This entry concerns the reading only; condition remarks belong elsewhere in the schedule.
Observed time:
10,25
